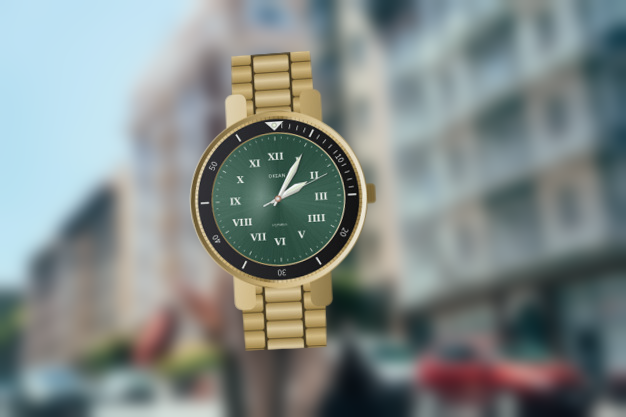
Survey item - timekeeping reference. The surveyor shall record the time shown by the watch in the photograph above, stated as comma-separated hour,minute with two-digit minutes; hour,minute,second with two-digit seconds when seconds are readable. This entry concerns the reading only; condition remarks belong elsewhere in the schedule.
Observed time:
2,05,11
